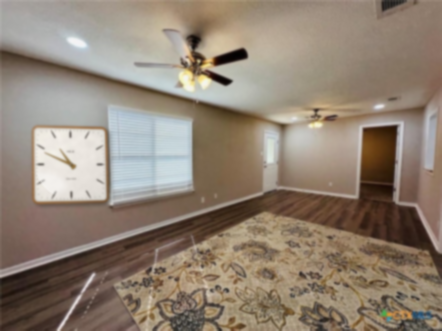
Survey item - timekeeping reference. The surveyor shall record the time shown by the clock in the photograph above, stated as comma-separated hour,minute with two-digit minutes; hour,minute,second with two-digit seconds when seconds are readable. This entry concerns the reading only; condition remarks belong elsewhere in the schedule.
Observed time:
10,49
